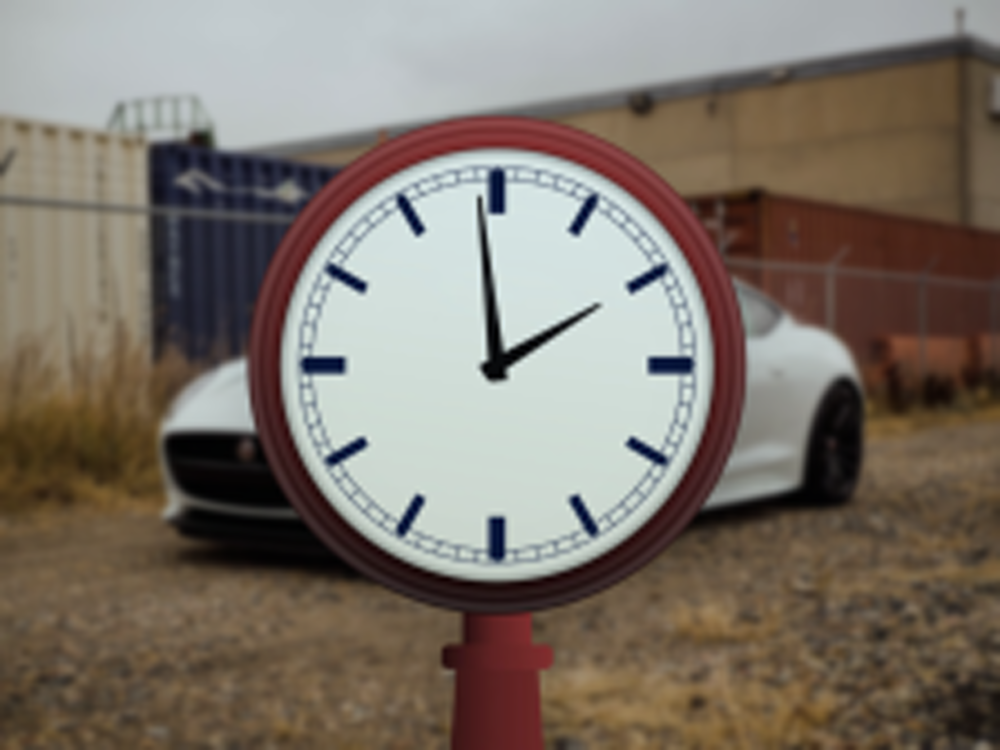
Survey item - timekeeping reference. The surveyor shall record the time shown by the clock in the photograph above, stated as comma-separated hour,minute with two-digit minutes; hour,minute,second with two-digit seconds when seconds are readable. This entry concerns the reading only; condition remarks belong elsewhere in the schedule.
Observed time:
1,59
